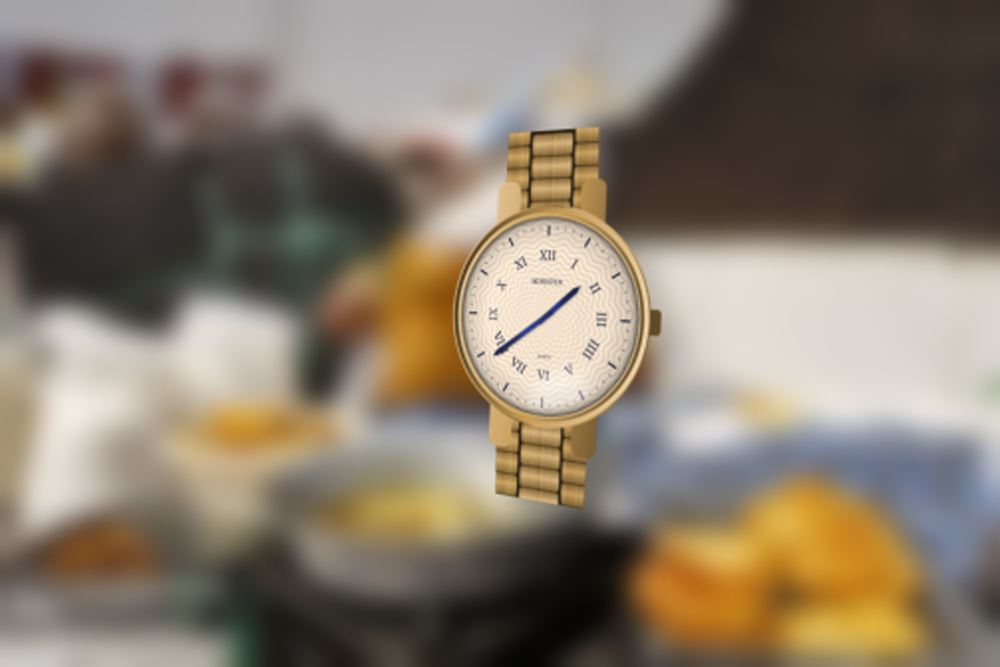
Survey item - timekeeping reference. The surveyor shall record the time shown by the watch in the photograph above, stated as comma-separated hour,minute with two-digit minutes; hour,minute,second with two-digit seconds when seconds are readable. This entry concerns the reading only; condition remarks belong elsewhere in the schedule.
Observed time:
1,39
